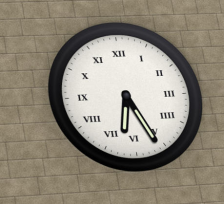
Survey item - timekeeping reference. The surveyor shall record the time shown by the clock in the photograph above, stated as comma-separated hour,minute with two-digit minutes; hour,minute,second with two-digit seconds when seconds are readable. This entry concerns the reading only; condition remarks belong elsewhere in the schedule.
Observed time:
6,26
